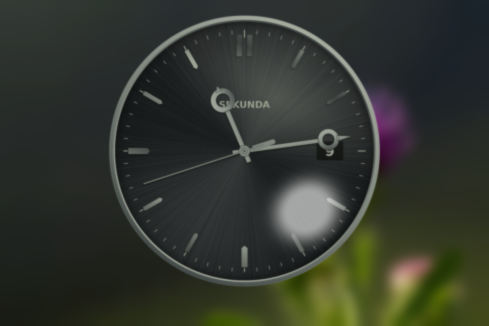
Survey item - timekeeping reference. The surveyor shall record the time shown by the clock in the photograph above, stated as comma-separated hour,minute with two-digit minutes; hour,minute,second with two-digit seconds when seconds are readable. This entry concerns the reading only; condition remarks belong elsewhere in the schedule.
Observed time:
11,13,42
